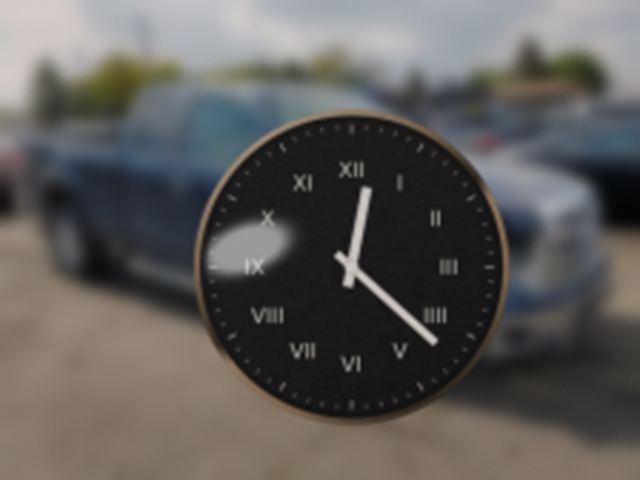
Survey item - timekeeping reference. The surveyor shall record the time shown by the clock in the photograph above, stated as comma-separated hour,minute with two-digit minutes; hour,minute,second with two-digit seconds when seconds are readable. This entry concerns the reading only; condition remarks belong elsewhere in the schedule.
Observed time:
12,22
